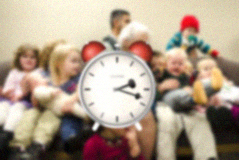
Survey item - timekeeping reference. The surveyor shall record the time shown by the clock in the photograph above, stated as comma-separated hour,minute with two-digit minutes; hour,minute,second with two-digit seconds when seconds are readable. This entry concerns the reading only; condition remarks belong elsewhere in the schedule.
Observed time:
2,18
